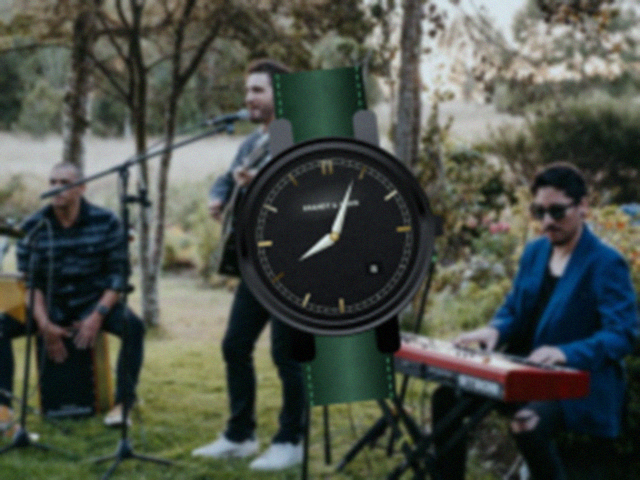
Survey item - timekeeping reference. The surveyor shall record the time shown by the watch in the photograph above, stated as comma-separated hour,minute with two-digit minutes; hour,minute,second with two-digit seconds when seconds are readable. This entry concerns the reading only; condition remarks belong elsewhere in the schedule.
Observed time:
8,04
